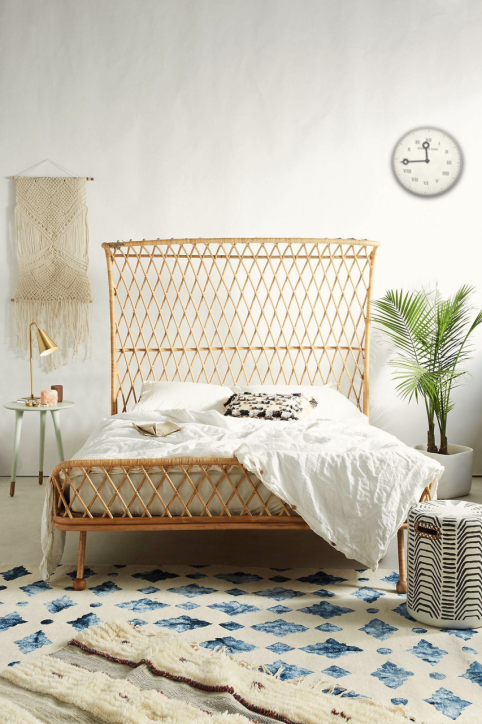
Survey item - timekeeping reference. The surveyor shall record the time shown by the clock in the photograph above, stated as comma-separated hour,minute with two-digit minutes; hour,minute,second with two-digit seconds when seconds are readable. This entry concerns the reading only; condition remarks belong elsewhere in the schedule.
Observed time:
11,44
